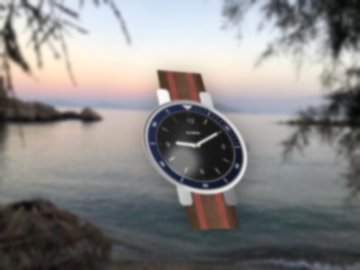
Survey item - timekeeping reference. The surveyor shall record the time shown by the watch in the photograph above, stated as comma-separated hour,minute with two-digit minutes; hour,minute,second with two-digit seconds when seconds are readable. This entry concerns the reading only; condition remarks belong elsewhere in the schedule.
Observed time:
9,10
